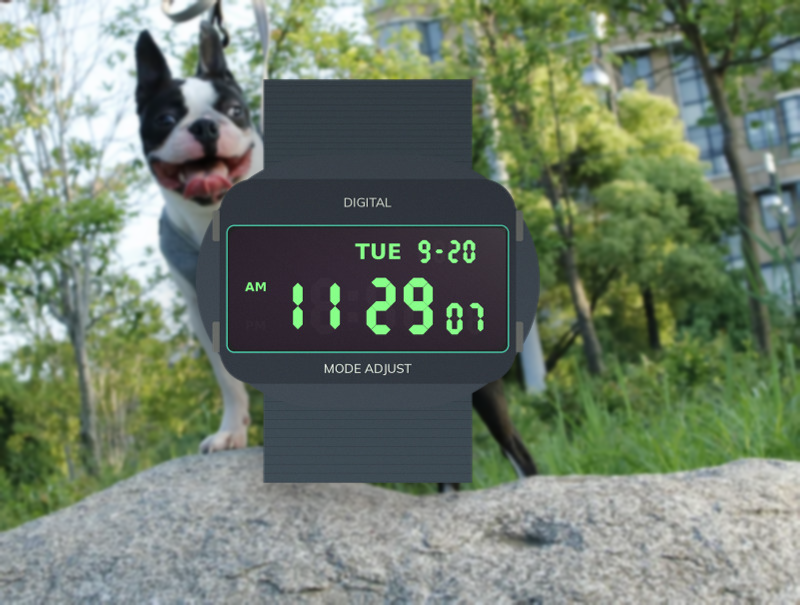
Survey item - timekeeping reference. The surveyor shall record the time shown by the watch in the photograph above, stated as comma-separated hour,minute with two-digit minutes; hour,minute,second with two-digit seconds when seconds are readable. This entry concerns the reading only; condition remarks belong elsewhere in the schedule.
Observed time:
11,29,07
